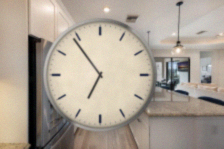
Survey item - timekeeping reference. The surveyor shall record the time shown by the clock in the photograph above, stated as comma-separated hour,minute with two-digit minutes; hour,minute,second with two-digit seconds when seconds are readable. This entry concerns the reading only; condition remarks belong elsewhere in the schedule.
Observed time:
6,54
